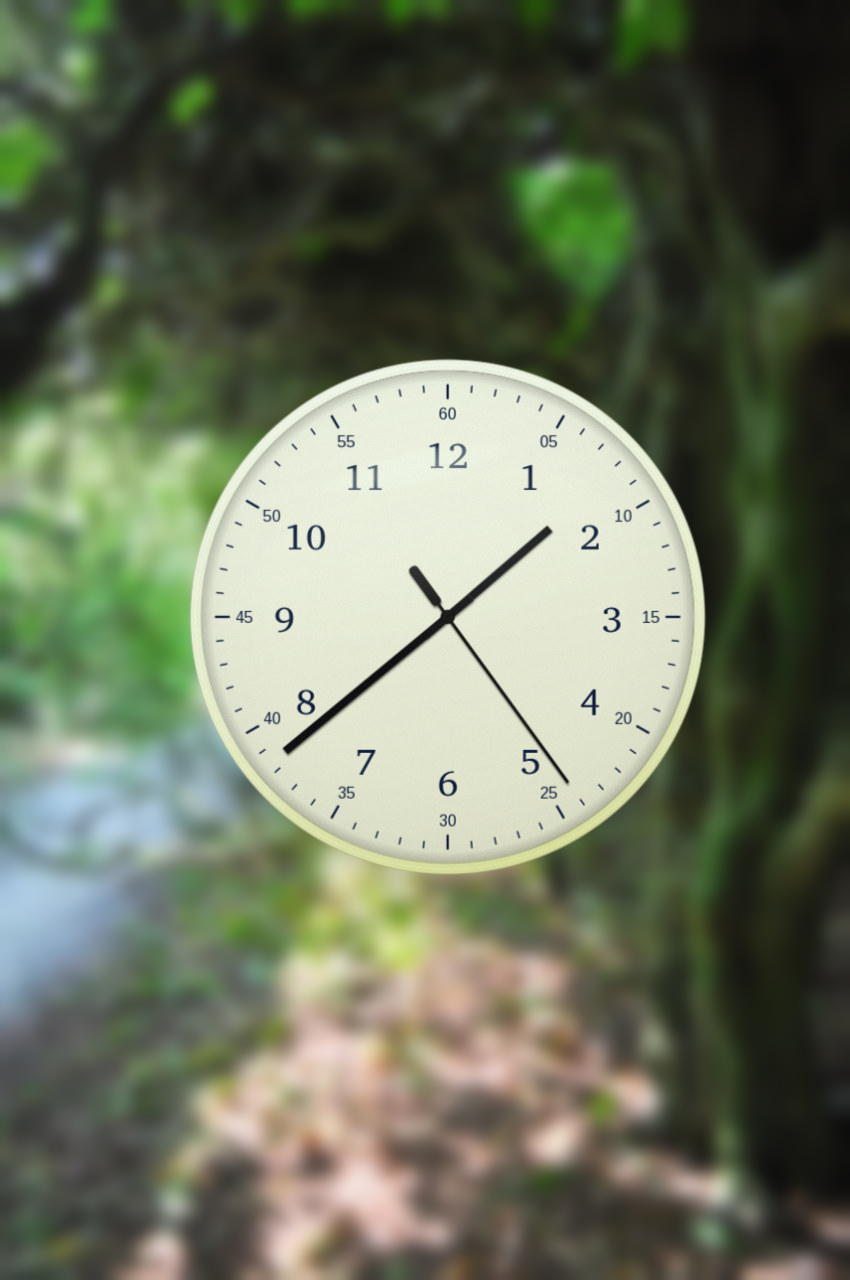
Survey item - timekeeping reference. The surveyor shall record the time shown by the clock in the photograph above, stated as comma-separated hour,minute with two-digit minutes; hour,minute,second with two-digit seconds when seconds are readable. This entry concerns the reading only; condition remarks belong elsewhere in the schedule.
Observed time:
1,38,24
